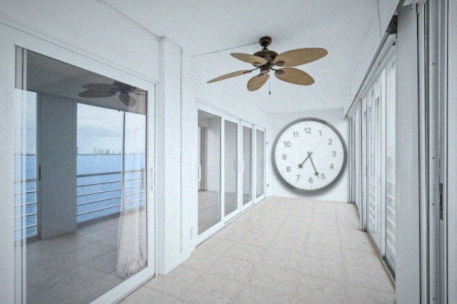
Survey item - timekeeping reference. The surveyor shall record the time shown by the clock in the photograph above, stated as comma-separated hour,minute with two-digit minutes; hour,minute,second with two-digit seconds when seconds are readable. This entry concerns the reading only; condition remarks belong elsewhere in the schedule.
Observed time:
7,27
